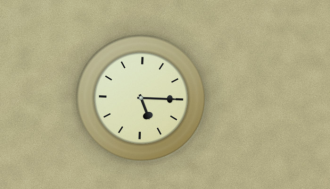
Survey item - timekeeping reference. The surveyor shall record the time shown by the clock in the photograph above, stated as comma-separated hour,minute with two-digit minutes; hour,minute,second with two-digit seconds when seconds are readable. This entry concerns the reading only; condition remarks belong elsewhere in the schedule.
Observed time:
5,15
